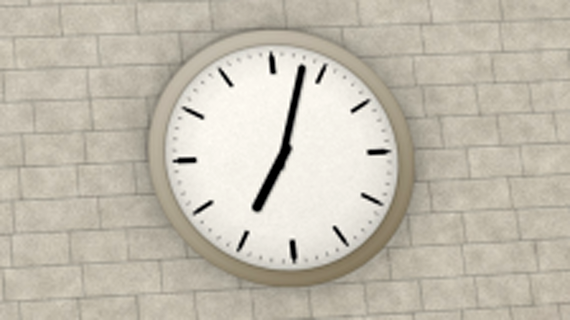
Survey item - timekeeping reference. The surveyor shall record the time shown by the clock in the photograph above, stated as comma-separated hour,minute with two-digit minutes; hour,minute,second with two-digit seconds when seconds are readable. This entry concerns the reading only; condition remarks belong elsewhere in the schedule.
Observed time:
7,03
